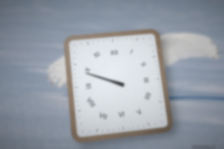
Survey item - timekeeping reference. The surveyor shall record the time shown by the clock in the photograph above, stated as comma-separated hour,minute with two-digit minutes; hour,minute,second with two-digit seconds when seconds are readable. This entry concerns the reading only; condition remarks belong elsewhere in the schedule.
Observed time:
9,49
